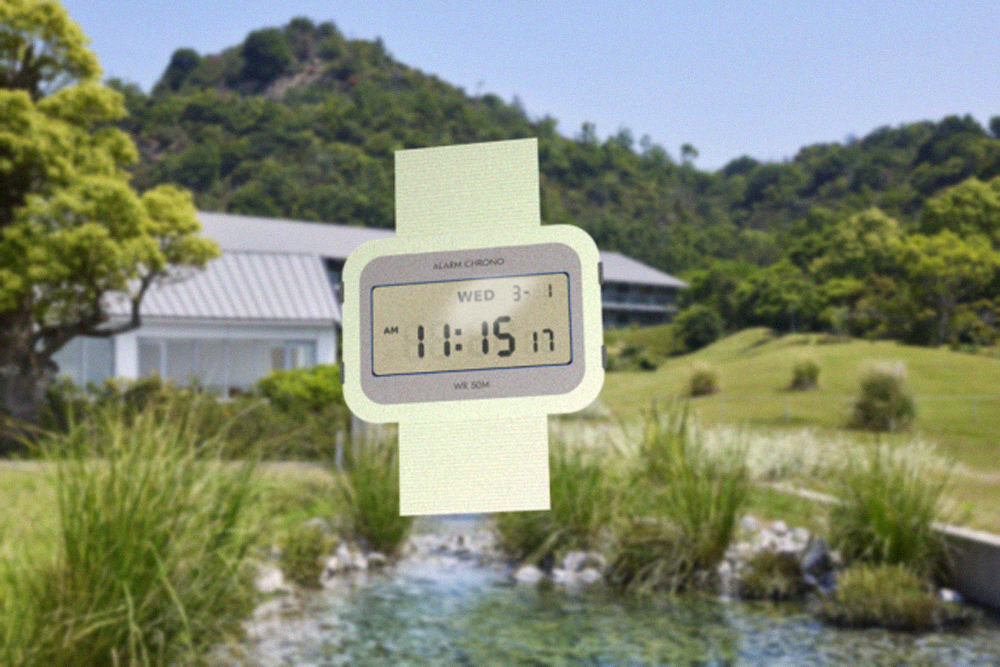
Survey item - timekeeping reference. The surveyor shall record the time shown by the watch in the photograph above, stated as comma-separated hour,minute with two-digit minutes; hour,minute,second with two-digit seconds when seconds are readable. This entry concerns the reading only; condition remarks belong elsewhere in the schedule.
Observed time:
11,15,17
